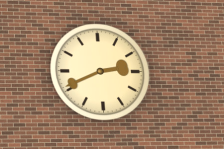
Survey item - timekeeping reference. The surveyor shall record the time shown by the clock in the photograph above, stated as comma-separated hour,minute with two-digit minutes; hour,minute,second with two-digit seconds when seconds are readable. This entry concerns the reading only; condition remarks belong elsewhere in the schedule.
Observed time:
2,41
